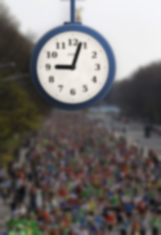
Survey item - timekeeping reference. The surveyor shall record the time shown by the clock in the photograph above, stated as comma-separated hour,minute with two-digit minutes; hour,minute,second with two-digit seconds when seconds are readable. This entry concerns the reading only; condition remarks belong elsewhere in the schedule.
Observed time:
9,03
